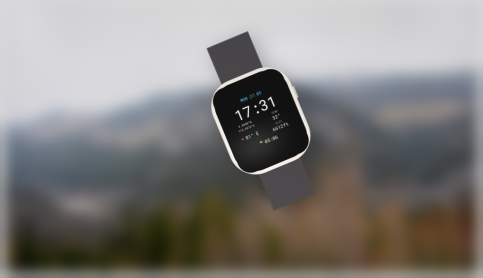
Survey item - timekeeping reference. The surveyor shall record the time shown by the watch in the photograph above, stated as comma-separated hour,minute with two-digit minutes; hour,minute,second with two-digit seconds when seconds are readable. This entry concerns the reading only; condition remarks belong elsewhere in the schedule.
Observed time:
17,31
